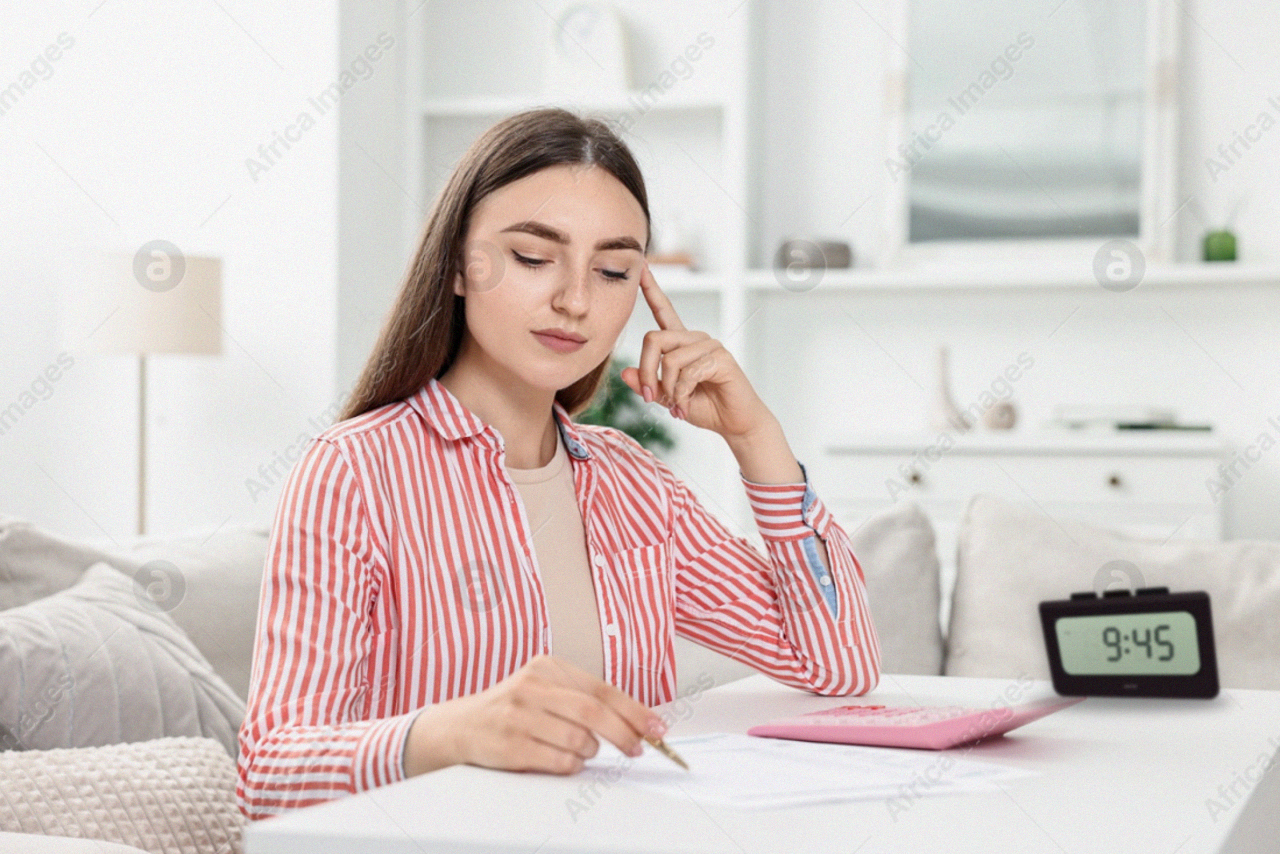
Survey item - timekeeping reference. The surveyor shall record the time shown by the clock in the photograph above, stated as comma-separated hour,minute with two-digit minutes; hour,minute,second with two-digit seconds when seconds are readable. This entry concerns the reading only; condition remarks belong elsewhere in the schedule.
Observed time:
9,45
